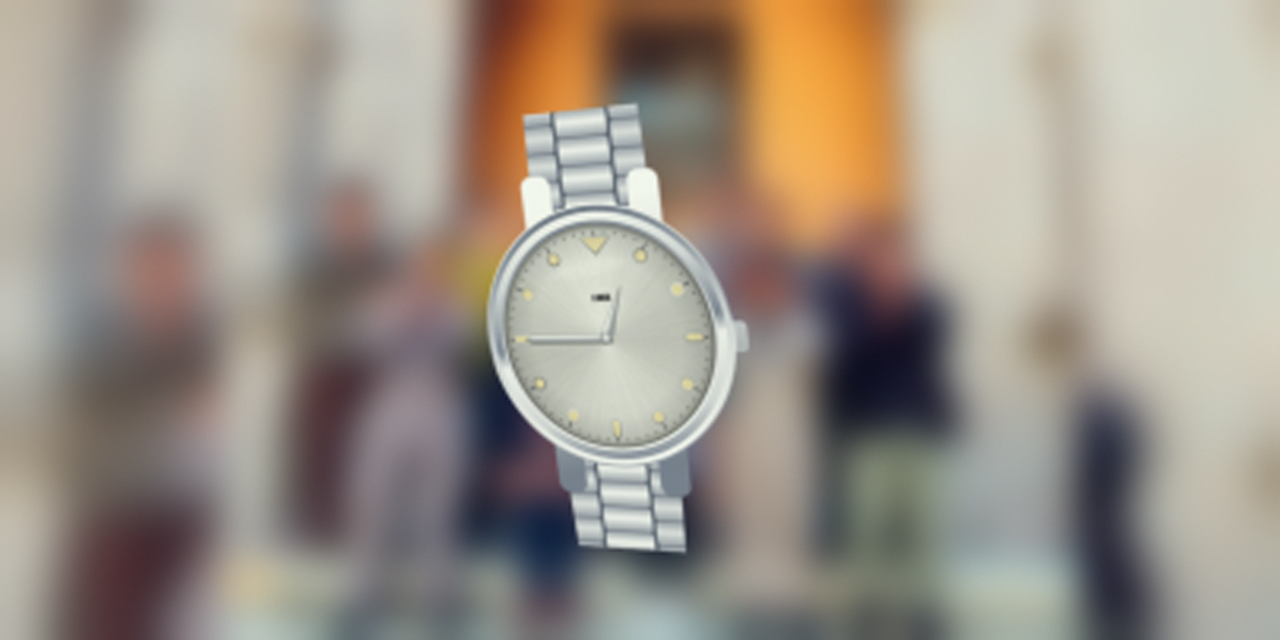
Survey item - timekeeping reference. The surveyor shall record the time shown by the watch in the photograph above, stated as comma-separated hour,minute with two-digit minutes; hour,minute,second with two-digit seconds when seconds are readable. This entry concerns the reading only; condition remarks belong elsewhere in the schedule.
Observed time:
12,45
